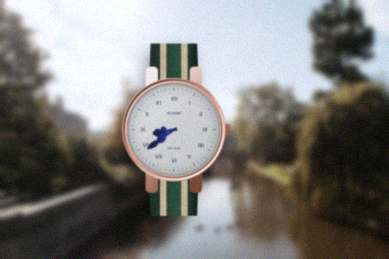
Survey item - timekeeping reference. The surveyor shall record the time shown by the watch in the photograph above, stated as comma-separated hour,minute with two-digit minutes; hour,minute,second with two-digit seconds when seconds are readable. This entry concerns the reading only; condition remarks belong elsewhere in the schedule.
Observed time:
8,39
